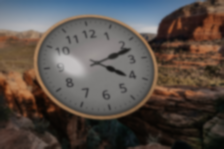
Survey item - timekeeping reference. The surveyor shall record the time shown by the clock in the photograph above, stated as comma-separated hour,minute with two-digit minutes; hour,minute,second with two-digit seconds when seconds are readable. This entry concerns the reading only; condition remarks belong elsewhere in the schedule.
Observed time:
4,12
